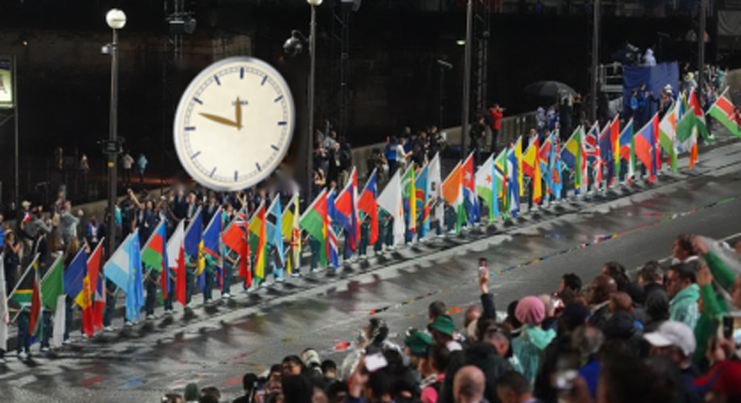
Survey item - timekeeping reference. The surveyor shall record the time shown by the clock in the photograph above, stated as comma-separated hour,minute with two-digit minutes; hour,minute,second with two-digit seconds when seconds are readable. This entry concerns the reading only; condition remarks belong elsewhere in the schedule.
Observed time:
11,48
